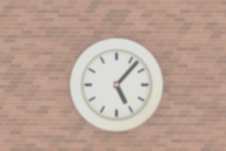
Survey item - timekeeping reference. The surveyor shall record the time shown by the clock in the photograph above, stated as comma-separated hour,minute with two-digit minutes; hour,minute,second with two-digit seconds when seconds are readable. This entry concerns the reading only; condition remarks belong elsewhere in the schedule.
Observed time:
5,07
